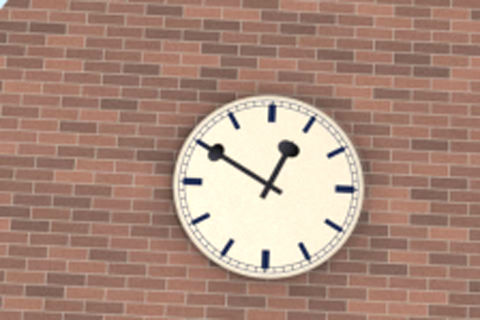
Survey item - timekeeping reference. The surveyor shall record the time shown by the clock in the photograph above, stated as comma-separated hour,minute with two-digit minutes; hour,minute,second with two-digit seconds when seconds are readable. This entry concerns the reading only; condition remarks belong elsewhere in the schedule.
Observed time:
12,50
